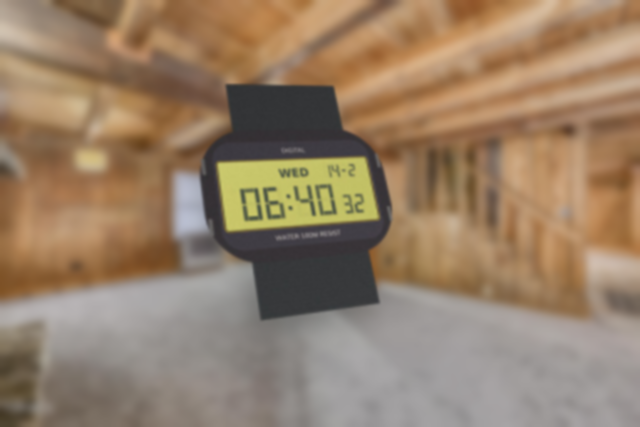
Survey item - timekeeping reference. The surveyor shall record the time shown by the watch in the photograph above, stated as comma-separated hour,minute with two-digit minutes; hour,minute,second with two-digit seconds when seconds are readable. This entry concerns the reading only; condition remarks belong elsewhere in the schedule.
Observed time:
6,40,32
